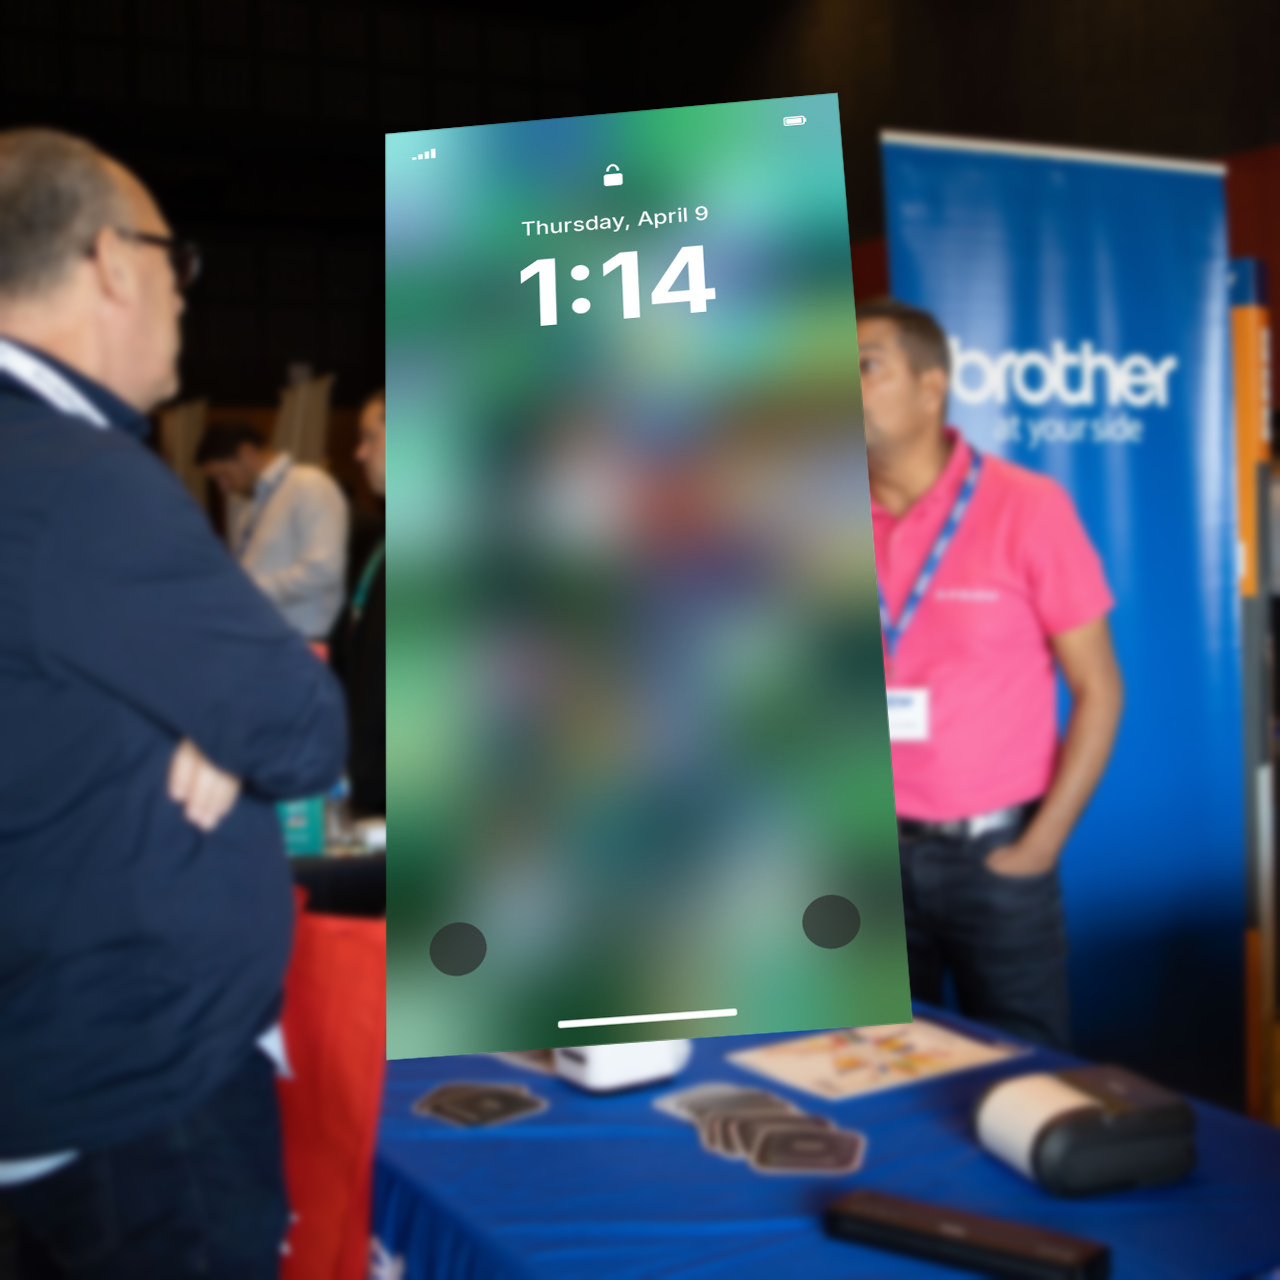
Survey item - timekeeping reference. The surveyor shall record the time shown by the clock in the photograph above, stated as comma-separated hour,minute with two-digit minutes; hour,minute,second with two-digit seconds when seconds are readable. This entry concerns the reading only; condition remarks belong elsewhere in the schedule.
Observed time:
1,14
